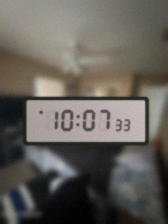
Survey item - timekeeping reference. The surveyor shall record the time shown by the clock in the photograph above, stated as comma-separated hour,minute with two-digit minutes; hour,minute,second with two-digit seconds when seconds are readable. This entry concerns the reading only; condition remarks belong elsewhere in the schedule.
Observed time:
10,07,33
